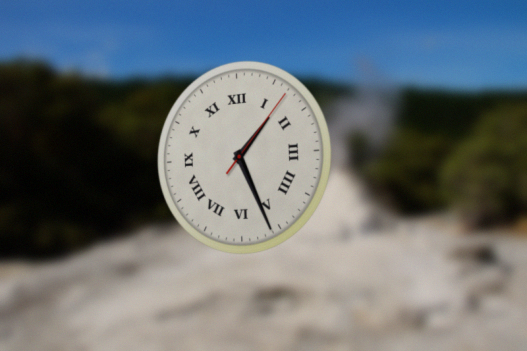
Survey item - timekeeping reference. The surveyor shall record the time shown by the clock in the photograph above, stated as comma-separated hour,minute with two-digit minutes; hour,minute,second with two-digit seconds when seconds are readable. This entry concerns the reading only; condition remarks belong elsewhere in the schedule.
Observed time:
1,26,07
